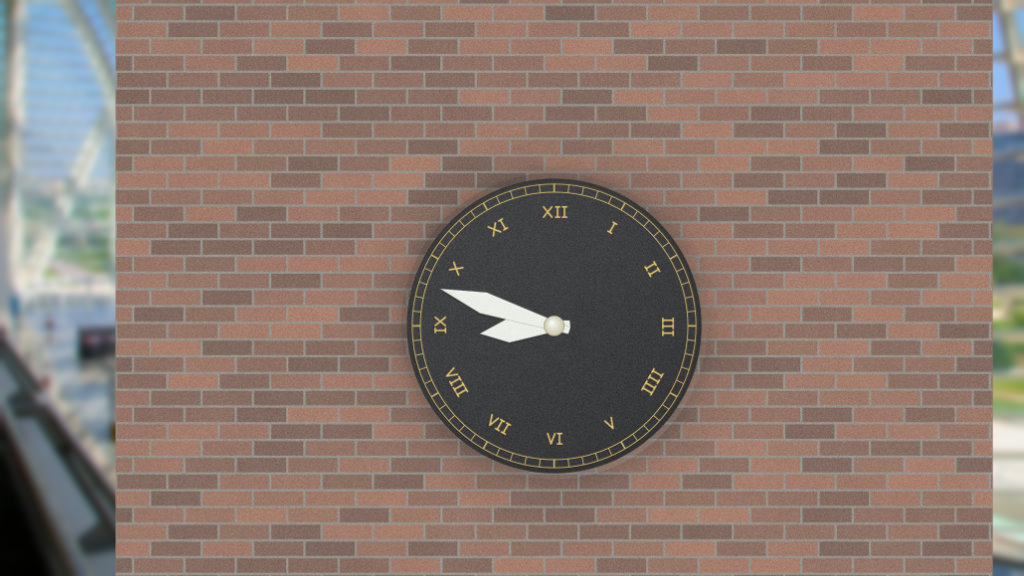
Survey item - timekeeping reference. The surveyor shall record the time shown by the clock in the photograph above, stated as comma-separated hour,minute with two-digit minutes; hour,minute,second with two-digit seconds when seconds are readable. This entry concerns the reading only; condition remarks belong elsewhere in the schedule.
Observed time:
8,48
